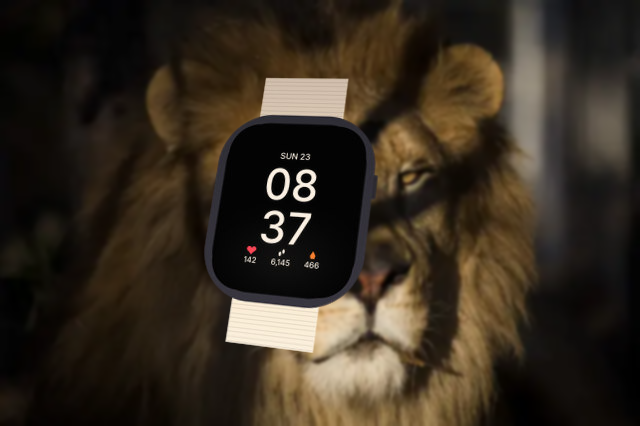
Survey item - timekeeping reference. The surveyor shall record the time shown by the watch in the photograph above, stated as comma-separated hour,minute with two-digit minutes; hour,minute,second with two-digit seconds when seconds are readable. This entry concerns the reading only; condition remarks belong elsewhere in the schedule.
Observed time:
8,37
